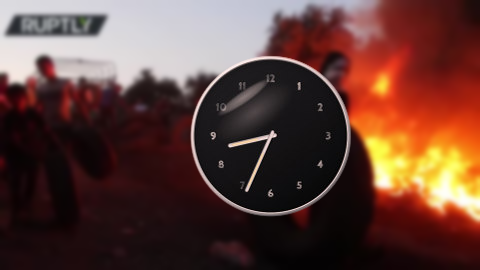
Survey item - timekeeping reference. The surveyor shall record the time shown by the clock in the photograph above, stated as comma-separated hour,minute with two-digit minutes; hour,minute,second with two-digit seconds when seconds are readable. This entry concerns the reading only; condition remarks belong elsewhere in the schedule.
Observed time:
8,34
